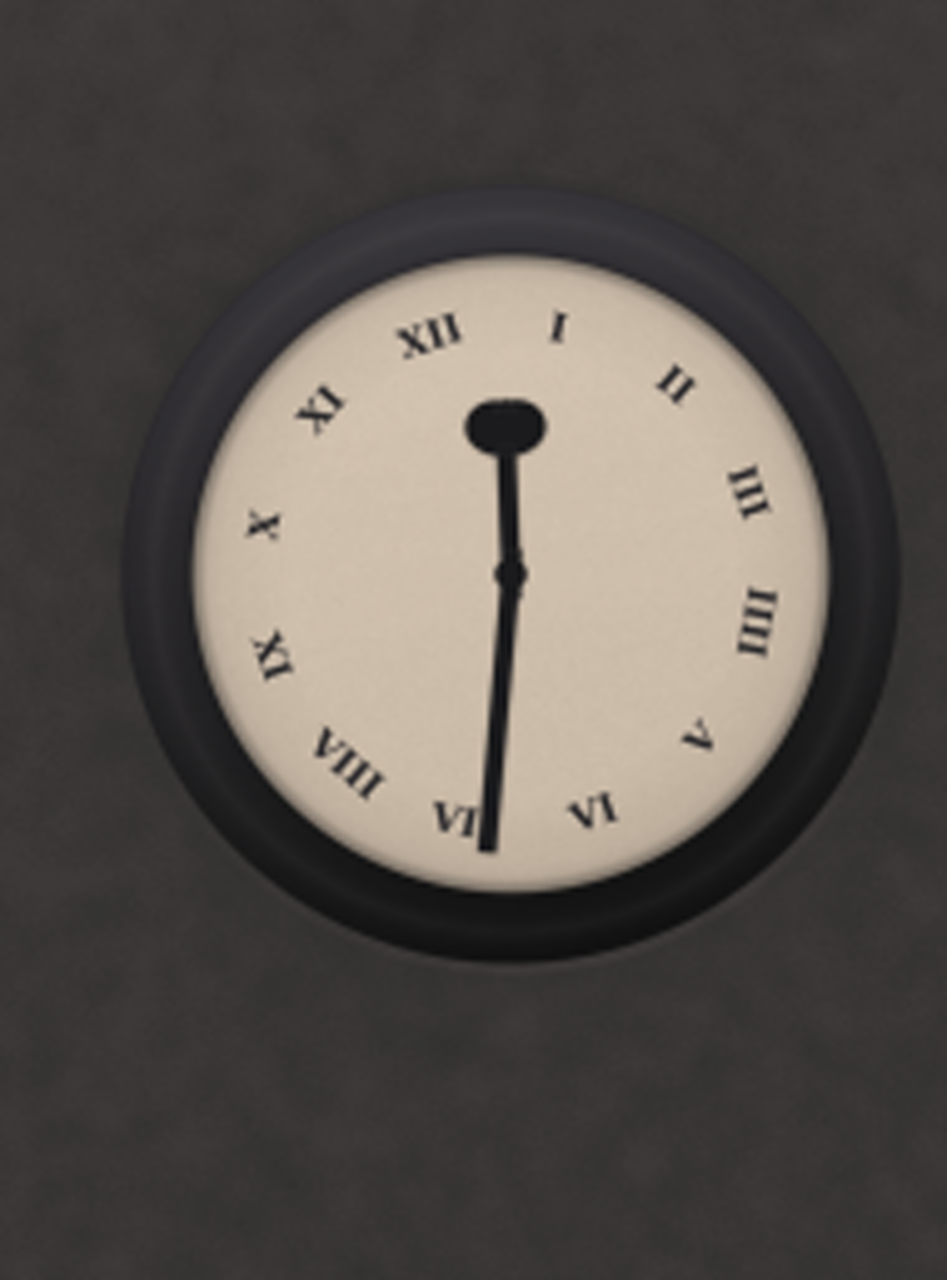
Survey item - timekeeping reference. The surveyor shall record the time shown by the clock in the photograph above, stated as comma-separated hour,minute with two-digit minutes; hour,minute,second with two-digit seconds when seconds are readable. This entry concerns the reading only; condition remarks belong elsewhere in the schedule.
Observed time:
12,34
